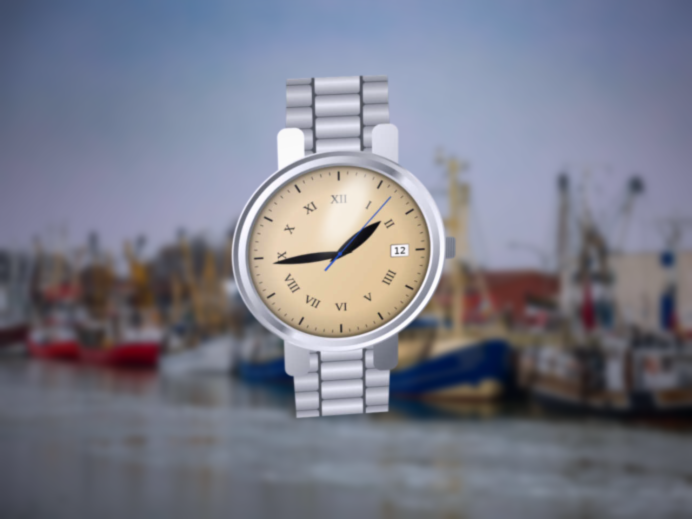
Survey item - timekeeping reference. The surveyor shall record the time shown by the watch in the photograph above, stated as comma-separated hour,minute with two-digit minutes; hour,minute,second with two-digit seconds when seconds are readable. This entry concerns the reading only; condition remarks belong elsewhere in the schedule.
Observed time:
1,44,07
